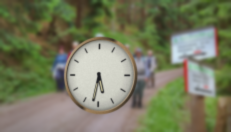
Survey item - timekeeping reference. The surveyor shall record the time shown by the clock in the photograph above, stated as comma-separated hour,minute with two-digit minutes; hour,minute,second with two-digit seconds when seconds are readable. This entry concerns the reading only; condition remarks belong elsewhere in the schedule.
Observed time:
5,32
